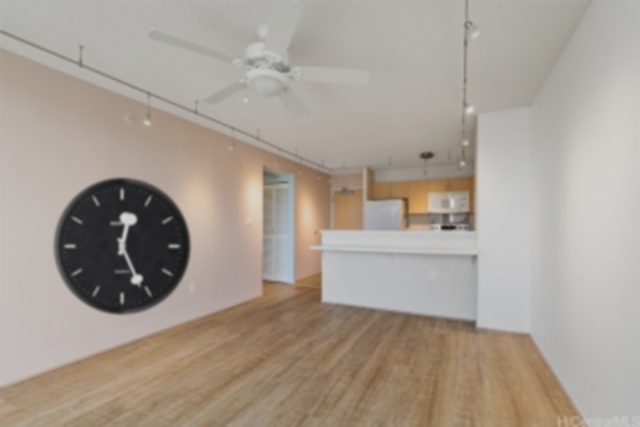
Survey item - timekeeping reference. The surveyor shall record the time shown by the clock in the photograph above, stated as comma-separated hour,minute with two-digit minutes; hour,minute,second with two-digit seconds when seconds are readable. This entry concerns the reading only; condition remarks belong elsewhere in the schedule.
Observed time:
12,26
